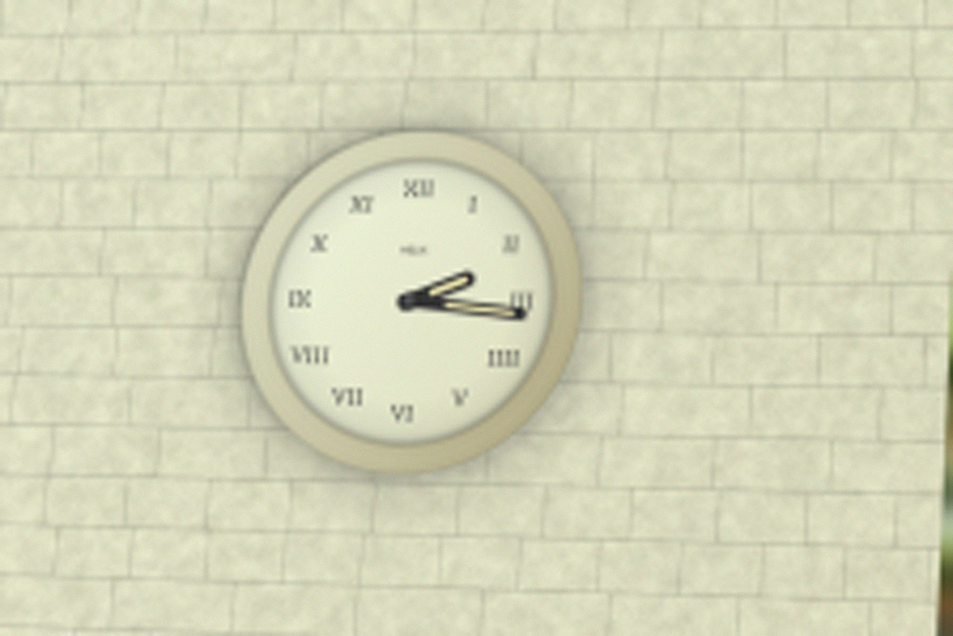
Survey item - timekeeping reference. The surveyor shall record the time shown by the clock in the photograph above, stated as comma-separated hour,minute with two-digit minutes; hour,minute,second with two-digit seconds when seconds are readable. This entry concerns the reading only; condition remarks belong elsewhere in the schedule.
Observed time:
2,16
